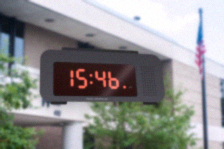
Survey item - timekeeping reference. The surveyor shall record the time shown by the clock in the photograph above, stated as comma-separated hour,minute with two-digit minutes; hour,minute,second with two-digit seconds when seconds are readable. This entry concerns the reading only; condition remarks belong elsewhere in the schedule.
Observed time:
15,46
